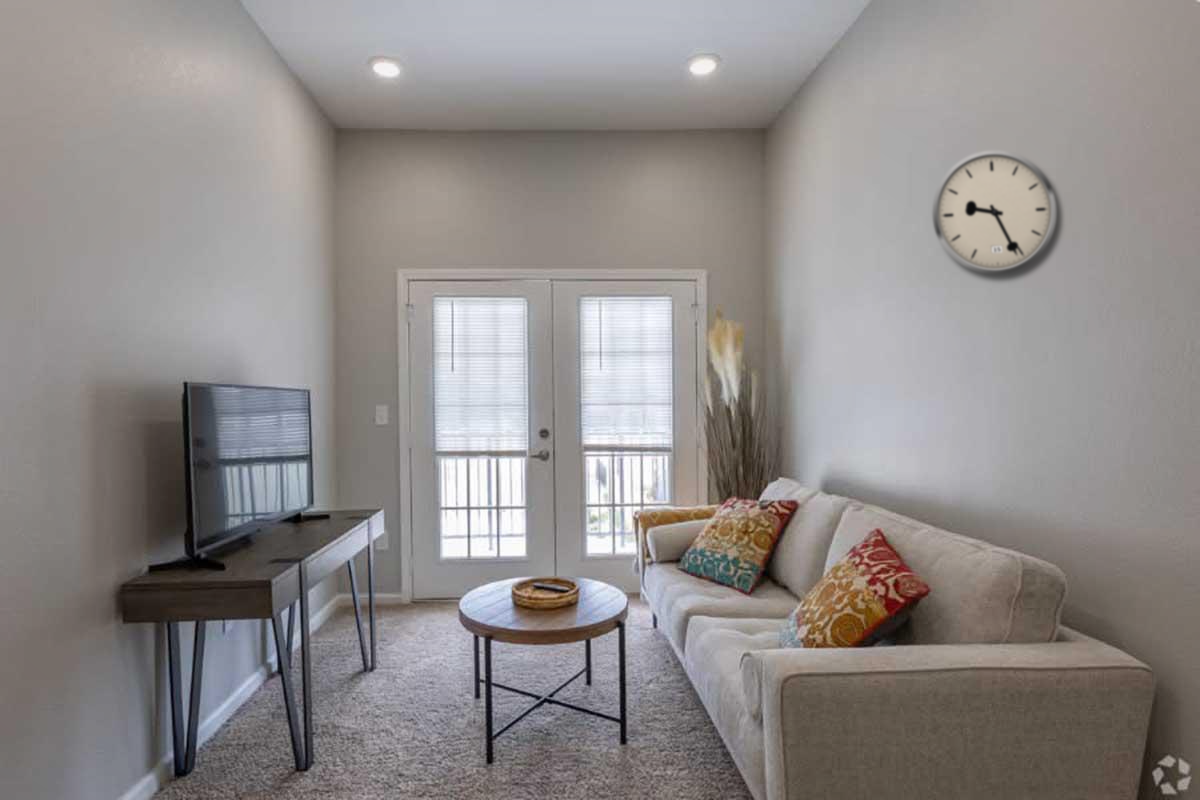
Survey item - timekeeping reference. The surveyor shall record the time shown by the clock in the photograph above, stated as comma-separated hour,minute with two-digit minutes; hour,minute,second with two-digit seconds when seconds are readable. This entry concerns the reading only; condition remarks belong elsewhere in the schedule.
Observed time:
9,26
